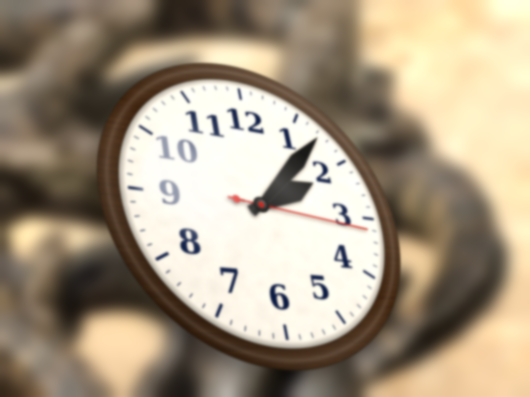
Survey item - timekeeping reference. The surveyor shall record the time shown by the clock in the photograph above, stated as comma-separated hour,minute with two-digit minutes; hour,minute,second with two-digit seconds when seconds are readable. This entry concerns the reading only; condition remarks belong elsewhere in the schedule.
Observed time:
2,07,16
